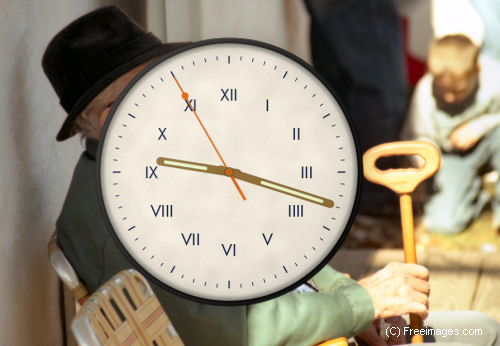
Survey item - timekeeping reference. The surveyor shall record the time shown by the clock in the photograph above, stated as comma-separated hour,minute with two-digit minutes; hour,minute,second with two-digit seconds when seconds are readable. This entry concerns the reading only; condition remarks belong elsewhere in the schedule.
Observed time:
9,17,55
